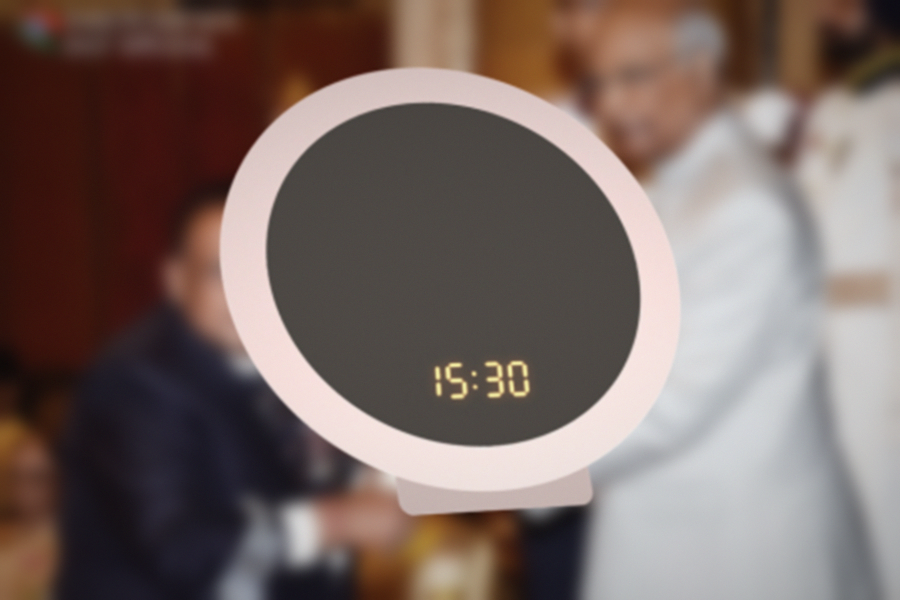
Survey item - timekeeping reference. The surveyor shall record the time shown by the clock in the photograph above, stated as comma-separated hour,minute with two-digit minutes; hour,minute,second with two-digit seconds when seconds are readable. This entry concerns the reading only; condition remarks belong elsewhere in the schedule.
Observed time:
15,30
